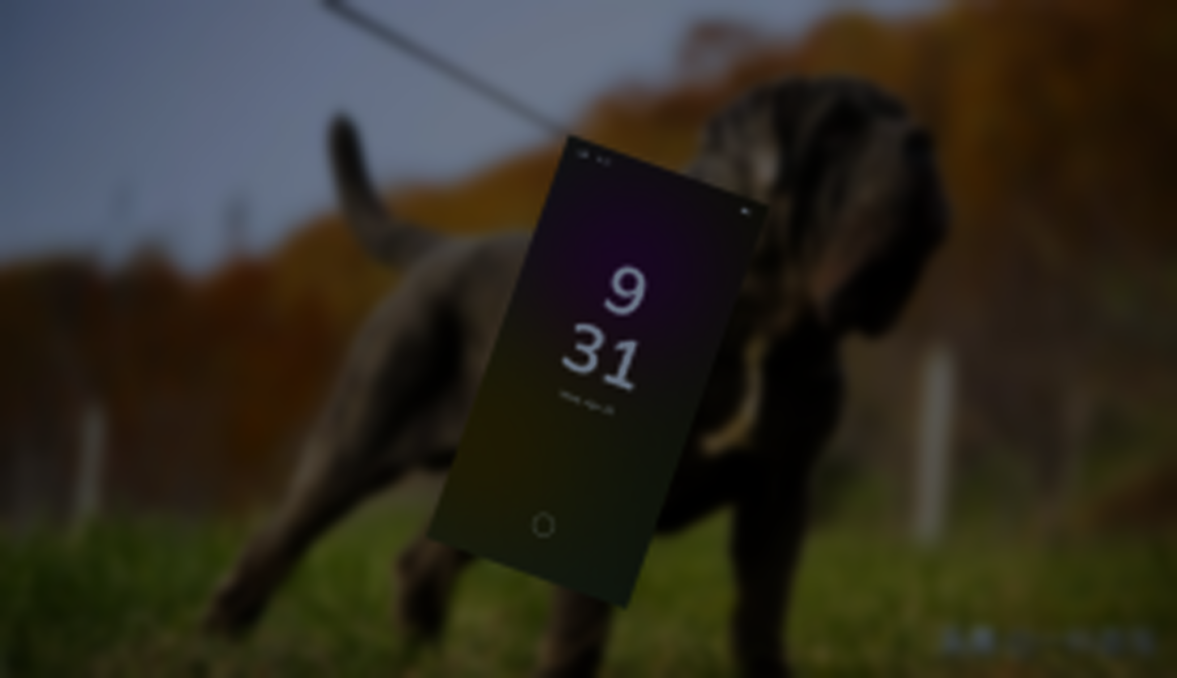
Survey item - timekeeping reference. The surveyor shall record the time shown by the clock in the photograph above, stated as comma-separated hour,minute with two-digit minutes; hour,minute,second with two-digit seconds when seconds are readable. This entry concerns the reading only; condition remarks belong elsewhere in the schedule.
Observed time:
9,31
